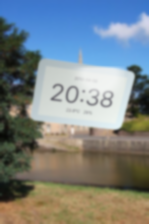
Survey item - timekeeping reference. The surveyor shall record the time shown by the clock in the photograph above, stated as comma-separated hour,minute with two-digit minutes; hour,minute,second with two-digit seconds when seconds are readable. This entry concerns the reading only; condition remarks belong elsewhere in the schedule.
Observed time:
20,38
